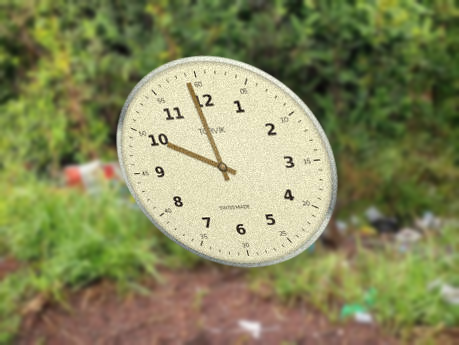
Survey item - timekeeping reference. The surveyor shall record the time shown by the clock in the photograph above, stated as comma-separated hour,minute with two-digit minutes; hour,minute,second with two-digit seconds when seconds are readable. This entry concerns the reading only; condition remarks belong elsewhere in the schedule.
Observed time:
9,59
